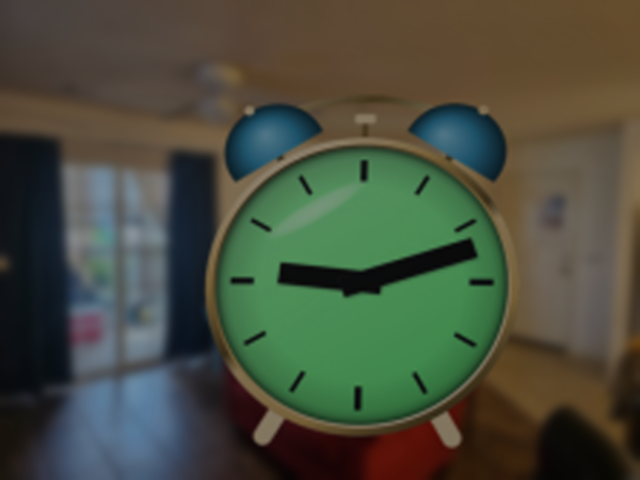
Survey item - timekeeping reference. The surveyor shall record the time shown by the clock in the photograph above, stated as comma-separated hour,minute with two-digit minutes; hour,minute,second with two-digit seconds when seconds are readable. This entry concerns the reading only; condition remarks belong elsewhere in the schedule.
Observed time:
9,12
